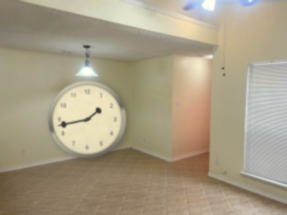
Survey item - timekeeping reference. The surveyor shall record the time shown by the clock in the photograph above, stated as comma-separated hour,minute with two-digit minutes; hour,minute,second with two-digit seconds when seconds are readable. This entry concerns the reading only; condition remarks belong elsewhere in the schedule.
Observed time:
1,43
